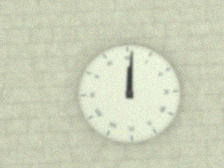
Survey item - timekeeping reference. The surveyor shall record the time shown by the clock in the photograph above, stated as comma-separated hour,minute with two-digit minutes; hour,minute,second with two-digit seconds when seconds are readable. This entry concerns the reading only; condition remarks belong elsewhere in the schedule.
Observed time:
12,01
